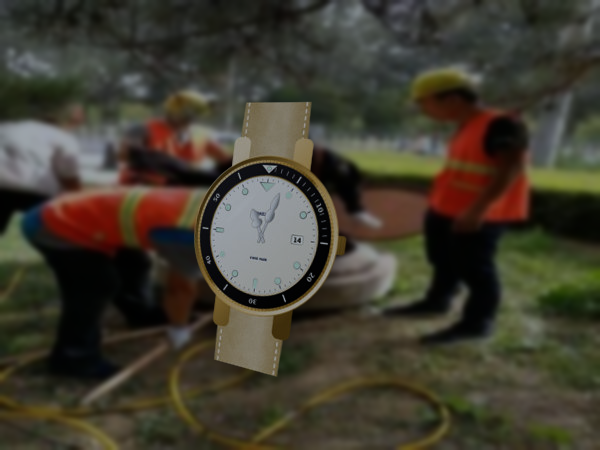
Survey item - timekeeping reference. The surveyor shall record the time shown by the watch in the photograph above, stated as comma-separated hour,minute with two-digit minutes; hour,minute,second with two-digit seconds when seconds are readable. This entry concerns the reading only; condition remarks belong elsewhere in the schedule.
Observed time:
11,03
